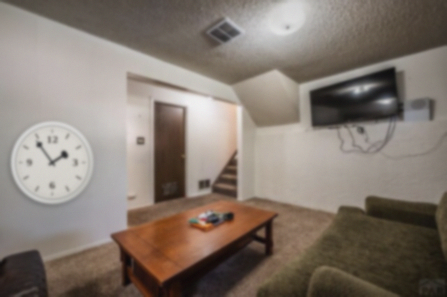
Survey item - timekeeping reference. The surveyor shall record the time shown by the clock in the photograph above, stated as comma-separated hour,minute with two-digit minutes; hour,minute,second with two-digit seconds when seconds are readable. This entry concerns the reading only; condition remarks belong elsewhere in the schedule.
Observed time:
1,54
